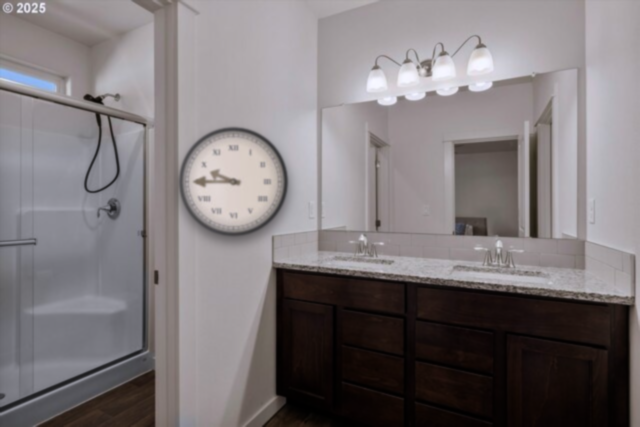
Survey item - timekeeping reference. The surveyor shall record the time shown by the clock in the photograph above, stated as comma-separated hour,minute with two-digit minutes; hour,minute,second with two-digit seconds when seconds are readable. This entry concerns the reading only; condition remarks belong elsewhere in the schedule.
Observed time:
9,45
